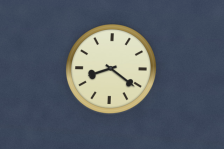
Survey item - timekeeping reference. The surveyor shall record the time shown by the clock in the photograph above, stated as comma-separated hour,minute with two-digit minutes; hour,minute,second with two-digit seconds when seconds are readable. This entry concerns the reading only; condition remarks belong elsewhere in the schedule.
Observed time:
8,21
